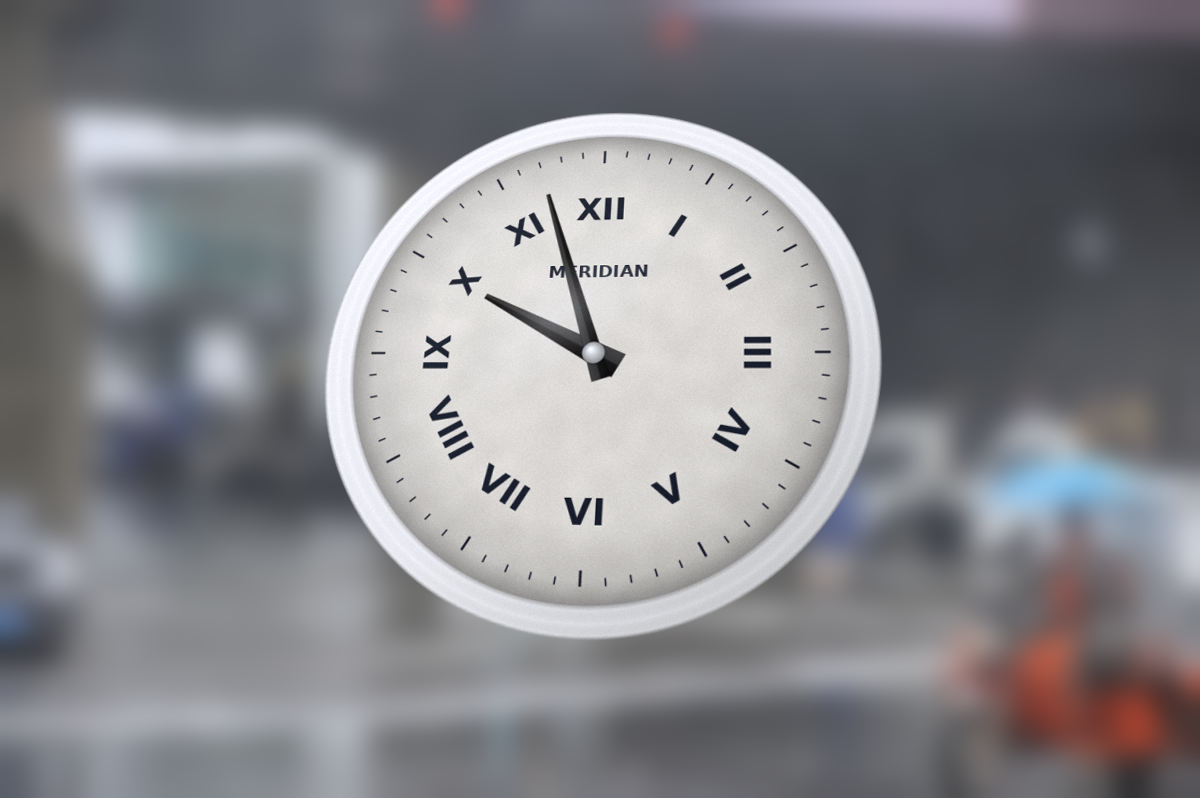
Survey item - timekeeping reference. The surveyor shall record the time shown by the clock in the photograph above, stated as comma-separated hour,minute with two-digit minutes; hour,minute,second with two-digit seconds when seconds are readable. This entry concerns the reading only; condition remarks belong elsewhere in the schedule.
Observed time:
9,57
